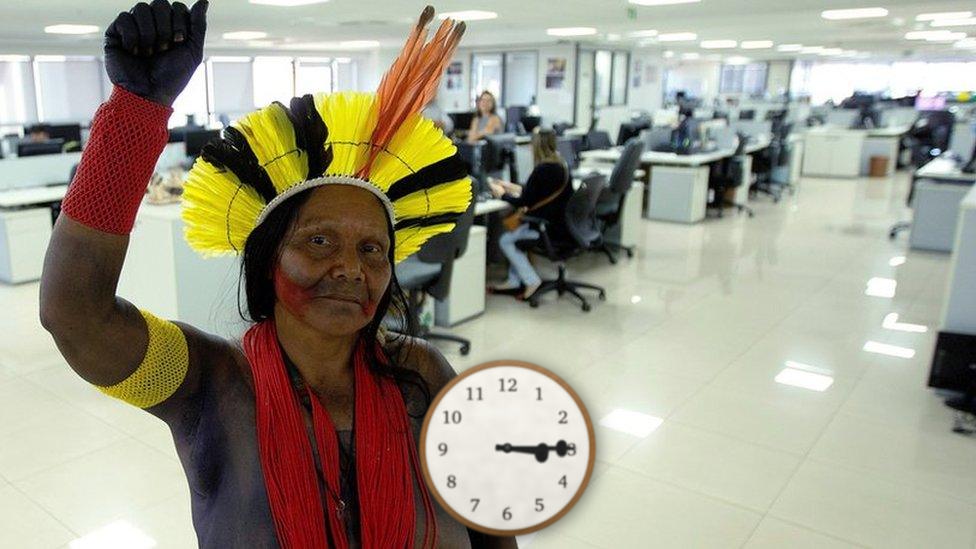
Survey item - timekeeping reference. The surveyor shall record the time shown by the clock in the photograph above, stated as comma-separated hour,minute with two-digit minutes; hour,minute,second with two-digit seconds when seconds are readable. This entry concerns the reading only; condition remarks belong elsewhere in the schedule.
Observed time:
3,15
